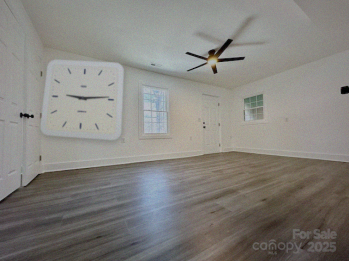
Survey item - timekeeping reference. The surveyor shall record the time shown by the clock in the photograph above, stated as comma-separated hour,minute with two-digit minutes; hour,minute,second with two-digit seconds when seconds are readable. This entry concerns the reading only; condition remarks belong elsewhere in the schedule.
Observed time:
9,14
